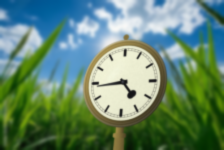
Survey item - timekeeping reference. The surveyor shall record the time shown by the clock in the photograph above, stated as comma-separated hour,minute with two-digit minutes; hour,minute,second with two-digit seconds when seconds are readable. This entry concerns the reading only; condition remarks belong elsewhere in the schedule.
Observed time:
4,44
